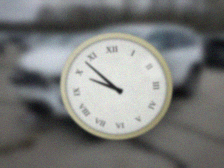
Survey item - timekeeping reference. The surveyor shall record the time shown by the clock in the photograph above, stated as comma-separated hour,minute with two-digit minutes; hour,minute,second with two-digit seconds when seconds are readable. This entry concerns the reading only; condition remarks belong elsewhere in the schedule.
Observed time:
9,53
